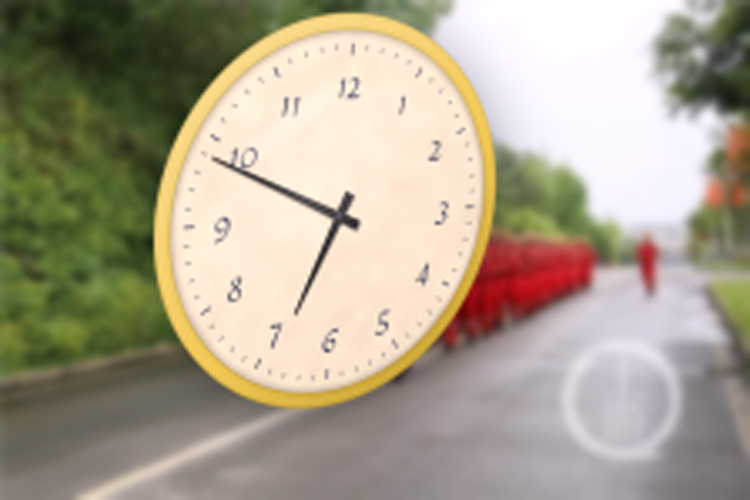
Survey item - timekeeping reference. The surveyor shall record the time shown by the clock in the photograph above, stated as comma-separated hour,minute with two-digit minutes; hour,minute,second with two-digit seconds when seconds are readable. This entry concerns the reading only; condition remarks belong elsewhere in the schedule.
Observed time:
6,49
